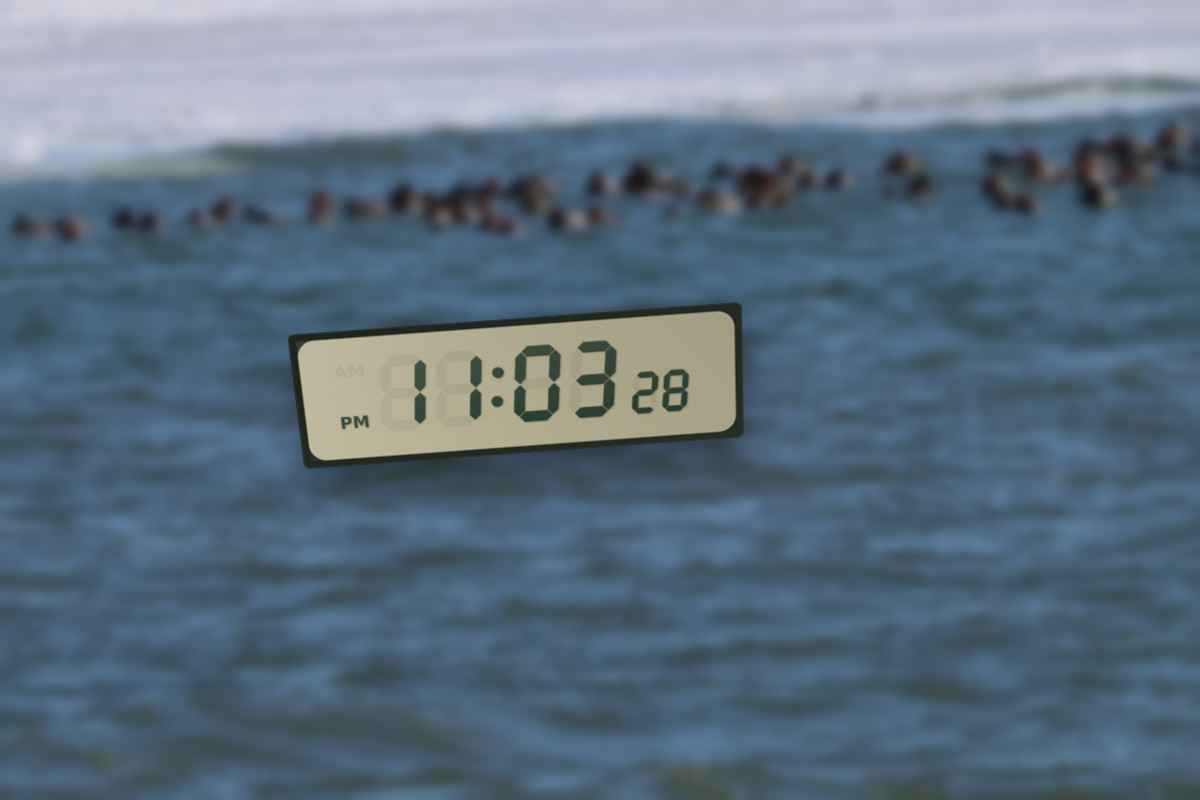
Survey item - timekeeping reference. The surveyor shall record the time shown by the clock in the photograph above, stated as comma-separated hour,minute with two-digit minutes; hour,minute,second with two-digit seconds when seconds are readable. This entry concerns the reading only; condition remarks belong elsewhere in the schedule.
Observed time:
11,03,28
